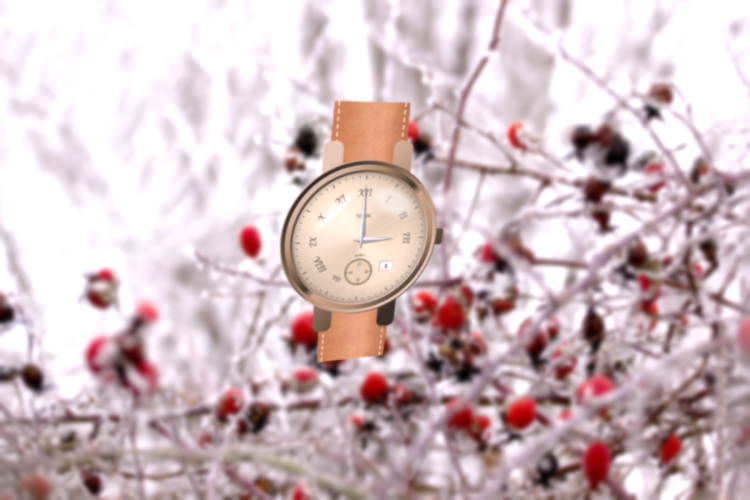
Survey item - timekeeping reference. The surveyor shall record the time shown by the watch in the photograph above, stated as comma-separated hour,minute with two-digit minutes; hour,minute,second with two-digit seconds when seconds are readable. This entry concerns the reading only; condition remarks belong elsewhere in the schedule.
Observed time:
3,00
